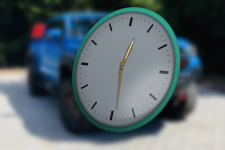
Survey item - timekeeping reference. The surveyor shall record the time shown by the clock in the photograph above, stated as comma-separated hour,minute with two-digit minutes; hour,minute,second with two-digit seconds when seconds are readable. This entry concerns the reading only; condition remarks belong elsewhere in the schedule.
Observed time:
12,29
